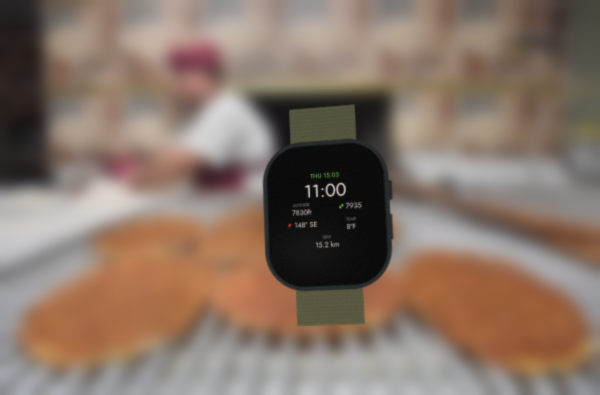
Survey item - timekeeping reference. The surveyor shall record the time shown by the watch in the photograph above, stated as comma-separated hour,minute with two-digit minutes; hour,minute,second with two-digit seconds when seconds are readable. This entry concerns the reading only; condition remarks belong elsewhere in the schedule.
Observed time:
11,00
